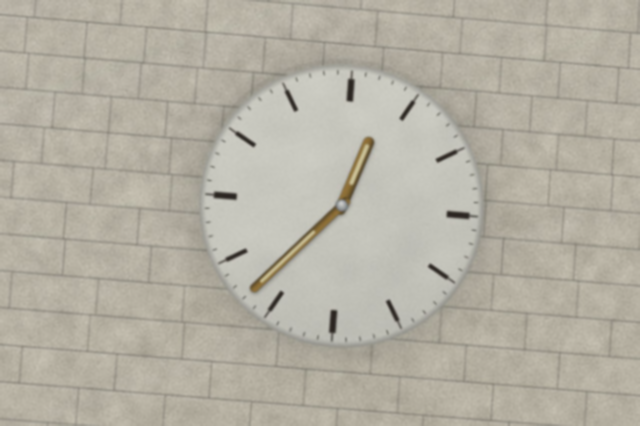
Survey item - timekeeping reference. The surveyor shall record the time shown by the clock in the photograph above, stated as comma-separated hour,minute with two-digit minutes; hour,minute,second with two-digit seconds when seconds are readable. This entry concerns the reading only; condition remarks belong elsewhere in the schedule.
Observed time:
12,37
